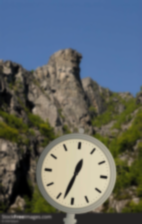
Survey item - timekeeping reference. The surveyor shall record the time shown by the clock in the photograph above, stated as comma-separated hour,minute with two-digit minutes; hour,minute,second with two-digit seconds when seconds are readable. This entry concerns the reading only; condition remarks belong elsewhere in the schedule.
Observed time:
12,33
